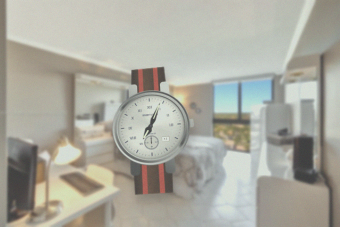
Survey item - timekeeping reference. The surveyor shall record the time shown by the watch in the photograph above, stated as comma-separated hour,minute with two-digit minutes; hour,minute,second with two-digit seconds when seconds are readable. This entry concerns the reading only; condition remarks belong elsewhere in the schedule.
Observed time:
7,04
